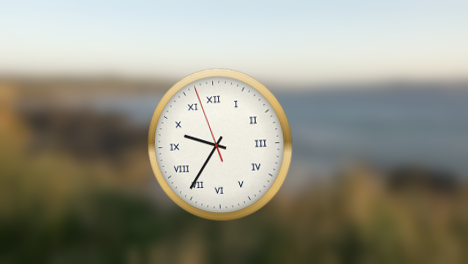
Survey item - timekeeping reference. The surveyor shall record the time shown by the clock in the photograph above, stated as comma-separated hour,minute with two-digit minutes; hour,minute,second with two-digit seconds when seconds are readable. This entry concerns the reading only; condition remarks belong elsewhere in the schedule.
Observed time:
9,35,57
